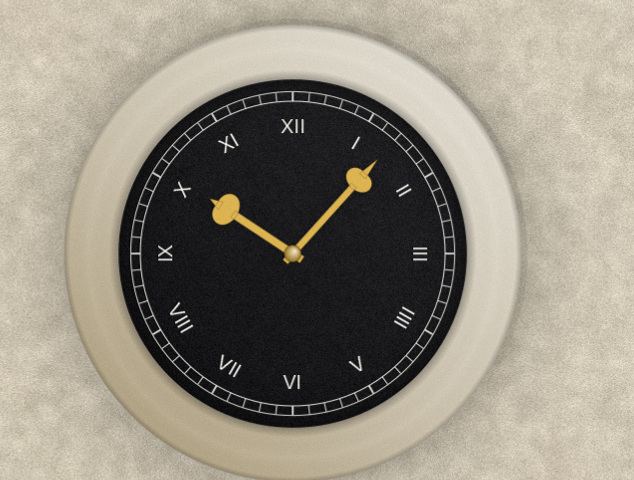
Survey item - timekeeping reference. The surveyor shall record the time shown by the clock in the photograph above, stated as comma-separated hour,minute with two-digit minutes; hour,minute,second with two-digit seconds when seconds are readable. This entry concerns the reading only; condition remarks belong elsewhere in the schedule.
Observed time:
10,07
